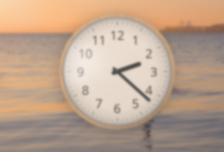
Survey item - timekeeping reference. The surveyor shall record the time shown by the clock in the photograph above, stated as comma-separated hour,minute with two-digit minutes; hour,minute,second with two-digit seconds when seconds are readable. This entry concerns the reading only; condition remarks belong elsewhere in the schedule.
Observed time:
2,22
